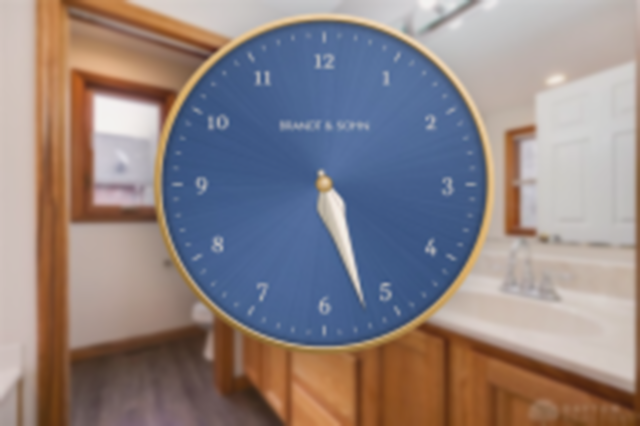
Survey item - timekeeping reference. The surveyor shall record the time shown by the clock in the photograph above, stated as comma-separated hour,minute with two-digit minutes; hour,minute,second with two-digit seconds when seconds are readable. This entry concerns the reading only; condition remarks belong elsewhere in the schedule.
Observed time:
5,27
